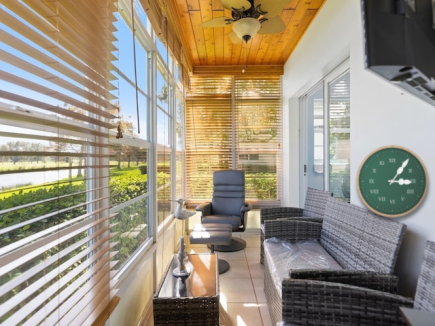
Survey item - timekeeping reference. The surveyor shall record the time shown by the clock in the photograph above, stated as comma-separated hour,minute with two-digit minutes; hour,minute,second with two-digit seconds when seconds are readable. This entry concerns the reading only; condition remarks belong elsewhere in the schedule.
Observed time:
3,06
